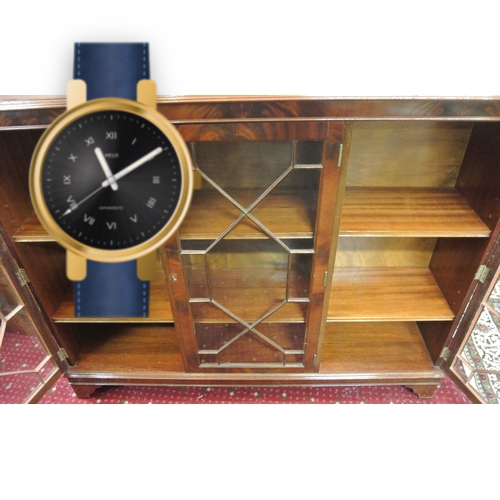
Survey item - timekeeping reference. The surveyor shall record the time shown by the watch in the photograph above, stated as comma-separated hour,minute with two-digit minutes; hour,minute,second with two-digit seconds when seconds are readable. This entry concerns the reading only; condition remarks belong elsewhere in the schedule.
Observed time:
11,09,39
